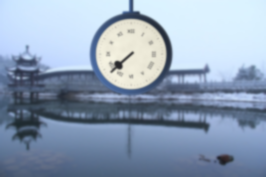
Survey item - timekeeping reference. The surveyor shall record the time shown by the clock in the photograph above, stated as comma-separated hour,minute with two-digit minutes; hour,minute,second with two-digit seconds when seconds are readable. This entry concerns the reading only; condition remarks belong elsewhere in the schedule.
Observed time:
7,38
